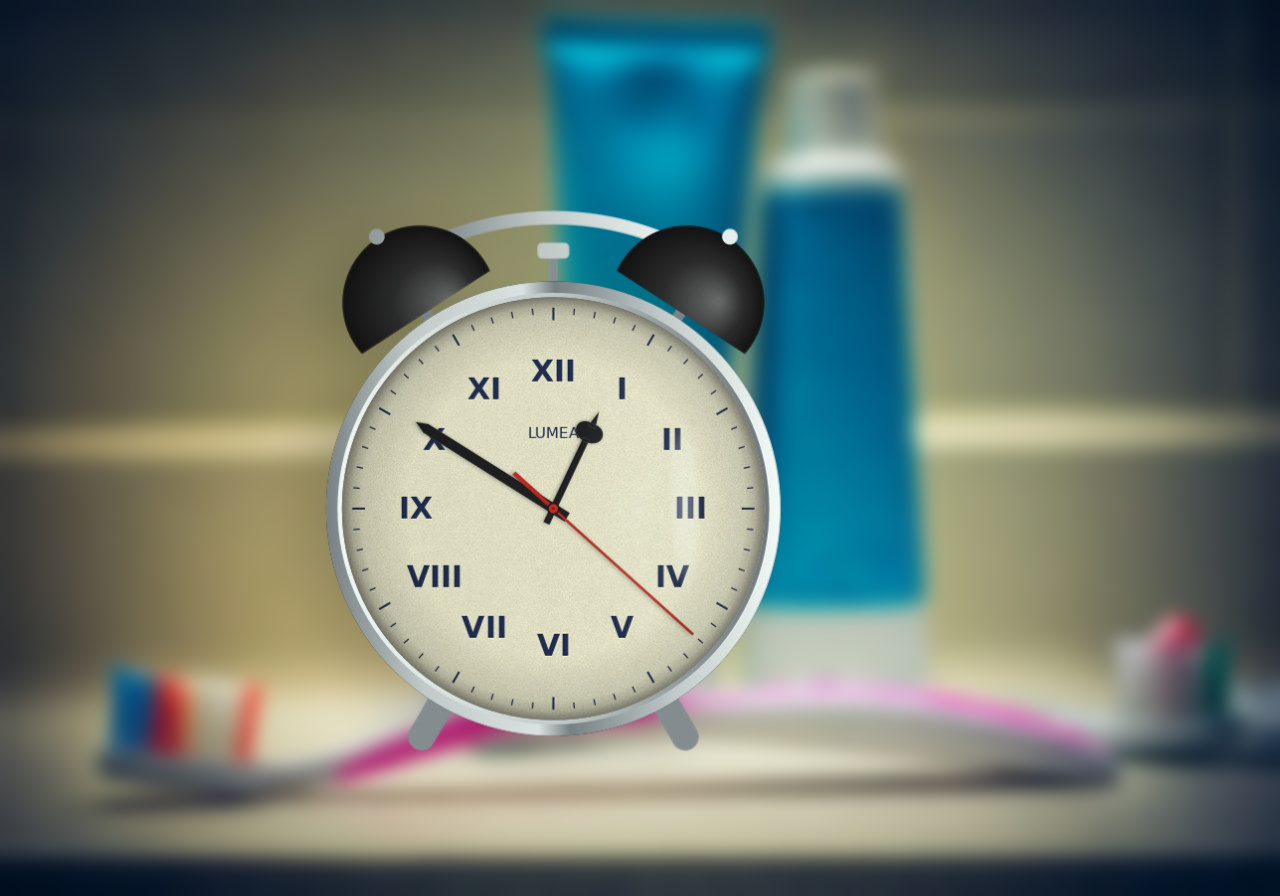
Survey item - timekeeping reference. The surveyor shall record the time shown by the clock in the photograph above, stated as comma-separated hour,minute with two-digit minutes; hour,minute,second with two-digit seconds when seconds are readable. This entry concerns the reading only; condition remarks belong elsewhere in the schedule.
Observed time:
12,50,22
